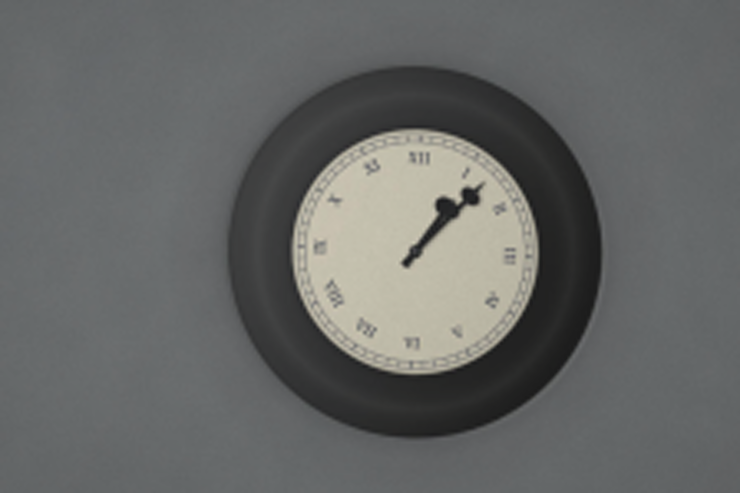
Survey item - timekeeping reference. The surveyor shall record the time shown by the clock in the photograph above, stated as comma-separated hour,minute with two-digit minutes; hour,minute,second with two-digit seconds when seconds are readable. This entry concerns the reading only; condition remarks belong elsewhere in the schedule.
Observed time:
1,07
